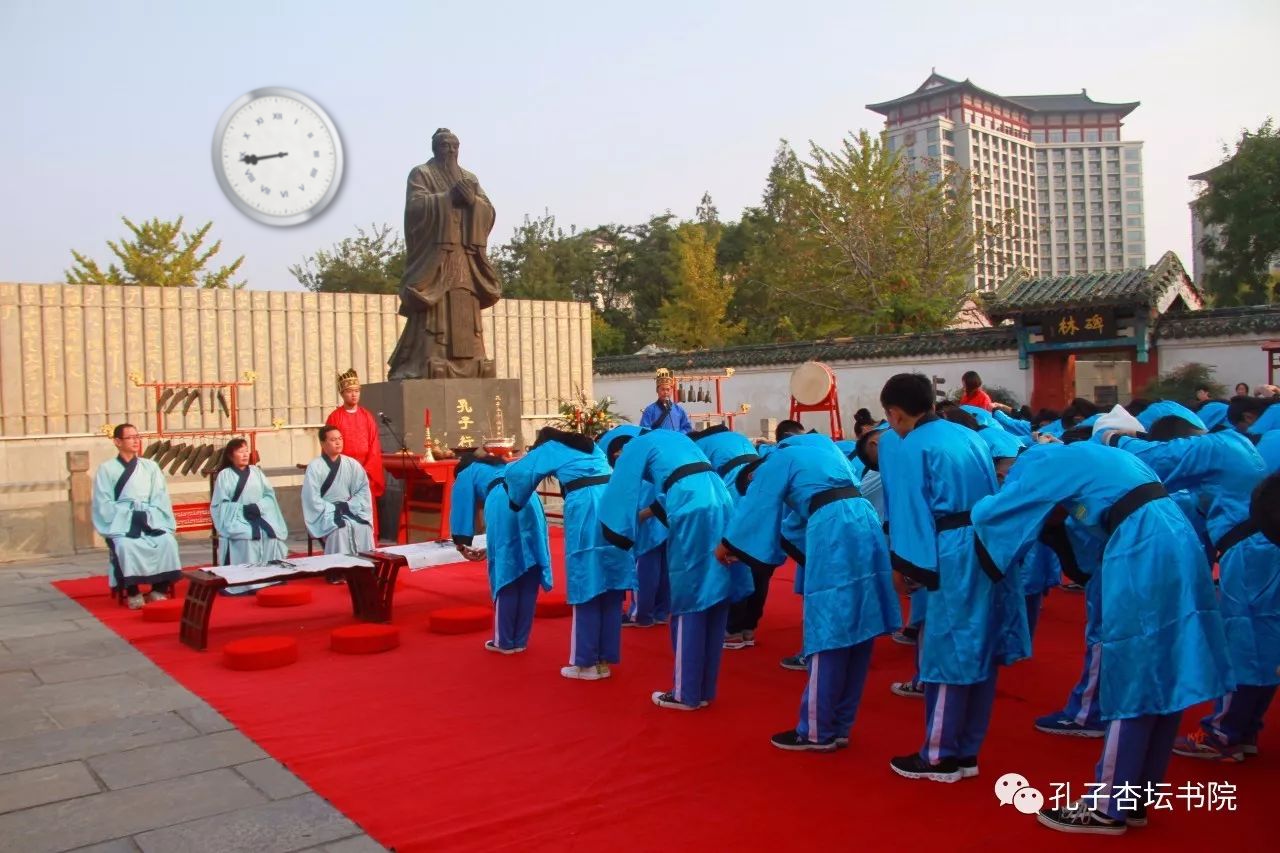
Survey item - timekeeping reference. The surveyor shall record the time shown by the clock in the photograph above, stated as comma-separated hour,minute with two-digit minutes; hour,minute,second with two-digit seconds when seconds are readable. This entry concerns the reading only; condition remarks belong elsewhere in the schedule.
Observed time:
8,44
